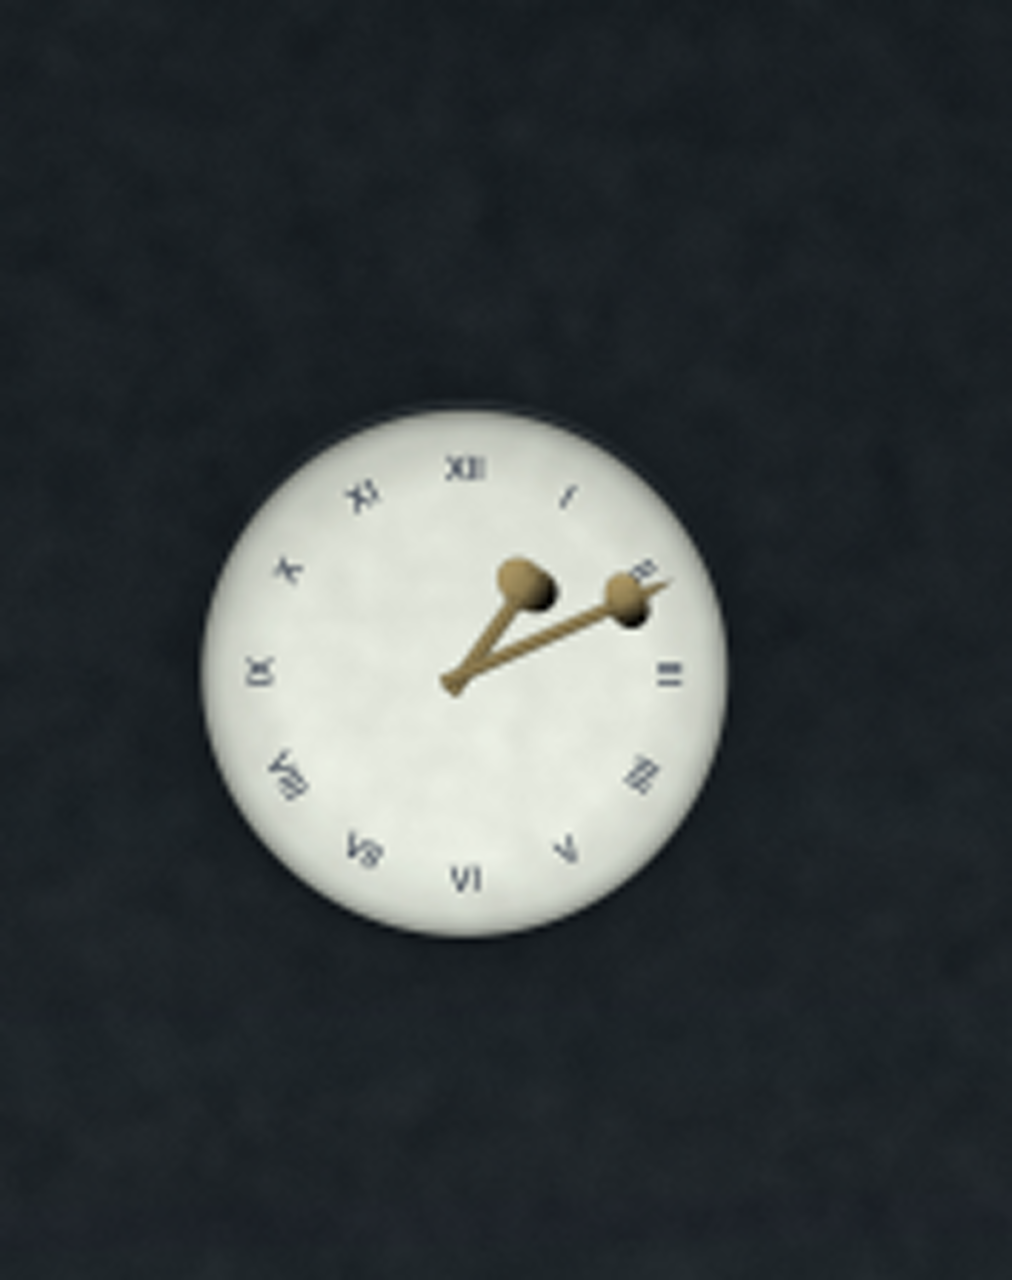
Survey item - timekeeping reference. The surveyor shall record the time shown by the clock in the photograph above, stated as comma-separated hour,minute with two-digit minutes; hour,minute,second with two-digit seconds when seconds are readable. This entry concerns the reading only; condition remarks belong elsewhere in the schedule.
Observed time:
1,11
